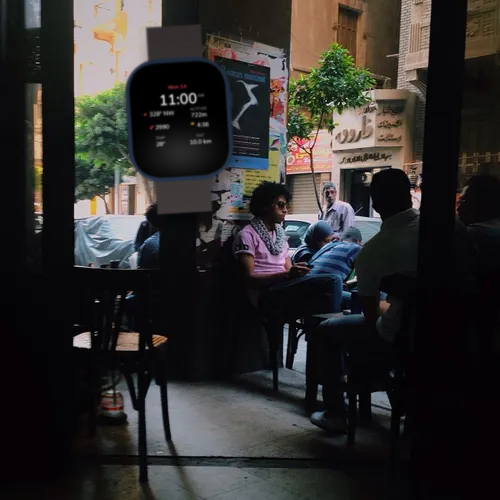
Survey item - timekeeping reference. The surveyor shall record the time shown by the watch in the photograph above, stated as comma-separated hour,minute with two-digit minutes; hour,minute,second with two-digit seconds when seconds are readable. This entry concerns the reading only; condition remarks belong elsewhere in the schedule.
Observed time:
11,00
